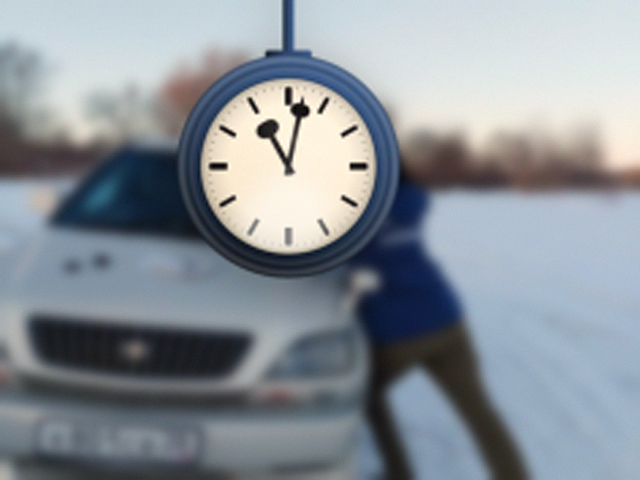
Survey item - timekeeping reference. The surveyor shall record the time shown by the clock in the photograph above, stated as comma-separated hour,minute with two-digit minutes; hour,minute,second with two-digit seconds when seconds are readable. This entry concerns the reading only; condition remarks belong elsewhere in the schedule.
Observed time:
11,02
